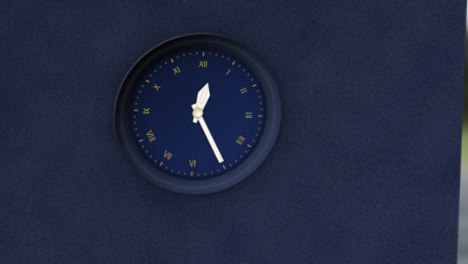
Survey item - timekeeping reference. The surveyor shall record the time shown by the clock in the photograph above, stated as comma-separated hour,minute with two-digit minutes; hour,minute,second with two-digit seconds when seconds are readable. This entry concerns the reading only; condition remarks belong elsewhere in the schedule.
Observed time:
12,25
